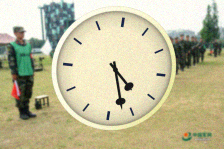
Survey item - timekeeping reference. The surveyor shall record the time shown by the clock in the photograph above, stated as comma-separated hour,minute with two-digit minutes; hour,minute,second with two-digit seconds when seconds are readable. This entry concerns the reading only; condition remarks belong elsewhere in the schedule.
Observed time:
4,27
